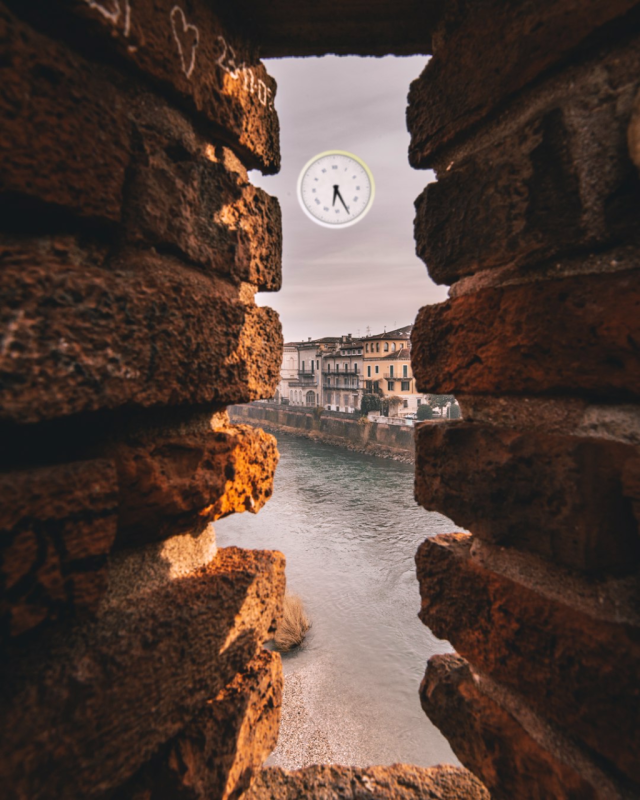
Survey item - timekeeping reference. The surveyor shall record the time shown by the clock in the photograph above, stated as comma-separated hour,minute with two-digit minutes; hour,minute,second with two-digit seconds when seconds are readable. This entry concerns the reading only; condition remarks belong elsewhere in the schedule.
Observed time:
6,26
